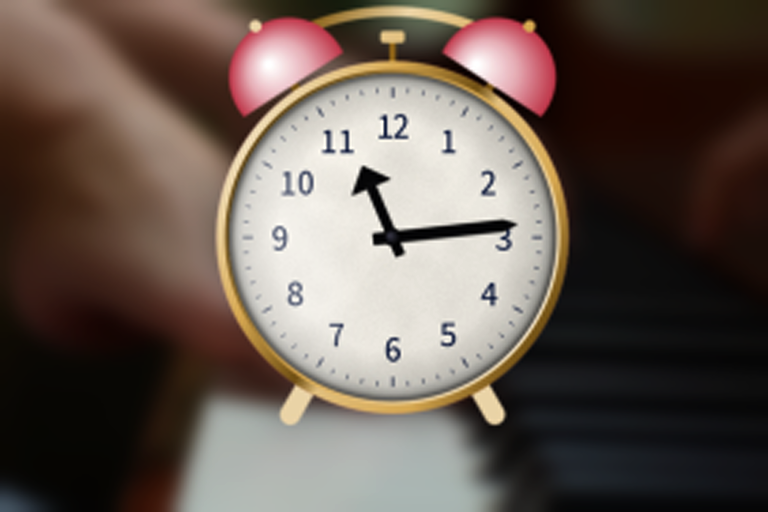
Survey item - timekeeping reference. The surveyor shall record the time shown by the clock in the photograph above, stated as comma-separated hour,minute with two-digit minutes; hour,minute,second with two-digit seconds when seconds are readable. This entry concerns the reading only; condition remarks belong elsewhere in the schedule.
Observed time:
11,14
